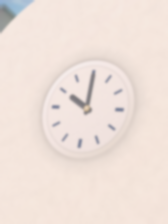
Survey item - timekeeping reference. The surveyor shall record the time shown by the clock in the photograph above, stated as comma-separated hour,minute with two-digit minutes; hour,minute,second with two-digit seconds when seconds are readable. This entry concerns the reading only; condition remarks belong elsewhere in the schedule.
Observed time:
10,00
